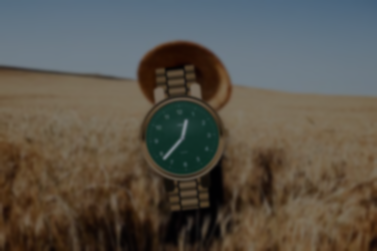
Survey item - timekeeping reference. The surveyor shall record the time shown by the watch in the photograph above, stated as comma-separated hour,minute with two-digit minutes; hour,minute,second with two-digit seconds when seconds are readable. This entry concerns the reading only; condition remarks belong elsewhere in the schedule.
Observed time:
12,38
